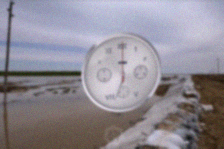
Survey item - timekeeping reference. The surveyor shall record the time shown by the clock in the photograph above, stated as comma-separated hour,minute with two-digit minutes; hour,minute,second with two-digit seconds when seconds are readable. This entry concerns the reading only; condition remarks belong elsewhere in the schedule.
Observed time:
6,33
